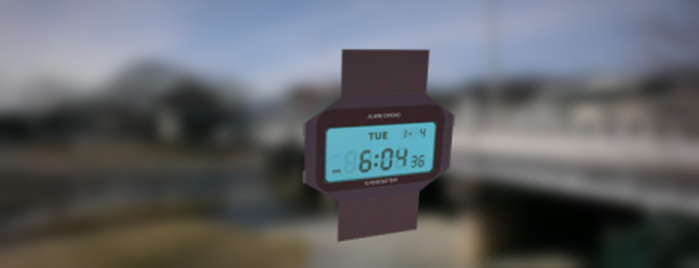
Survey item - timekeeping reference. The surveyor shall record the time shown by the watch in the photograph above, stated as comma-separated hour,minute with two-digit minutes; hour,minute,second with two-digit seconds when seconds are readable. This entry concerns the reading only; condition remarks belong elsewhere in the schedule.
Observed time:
6,04,36
